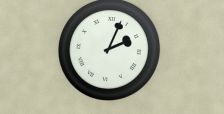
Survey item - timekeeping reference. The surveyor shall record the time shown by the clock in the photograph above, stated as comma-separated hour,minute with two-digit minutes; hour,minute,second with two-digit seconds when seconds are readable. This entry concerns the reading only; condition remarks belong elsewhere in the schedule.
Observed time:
2,03
